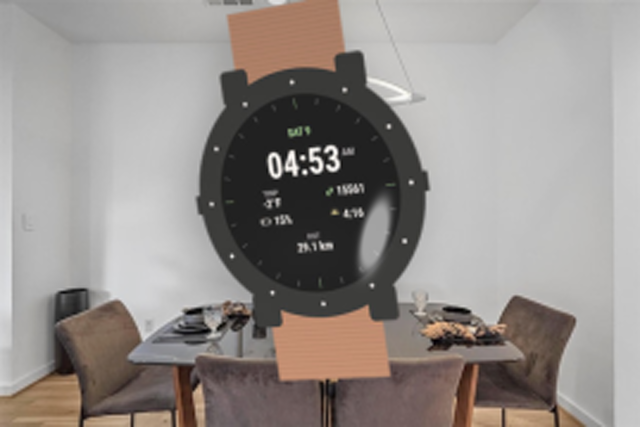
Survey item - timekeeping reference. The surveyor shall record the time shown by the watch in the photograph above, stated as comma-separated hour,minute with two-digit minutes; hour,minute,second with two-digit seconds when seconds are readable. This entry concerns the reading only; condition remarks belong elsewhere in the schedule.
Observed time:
4,53
